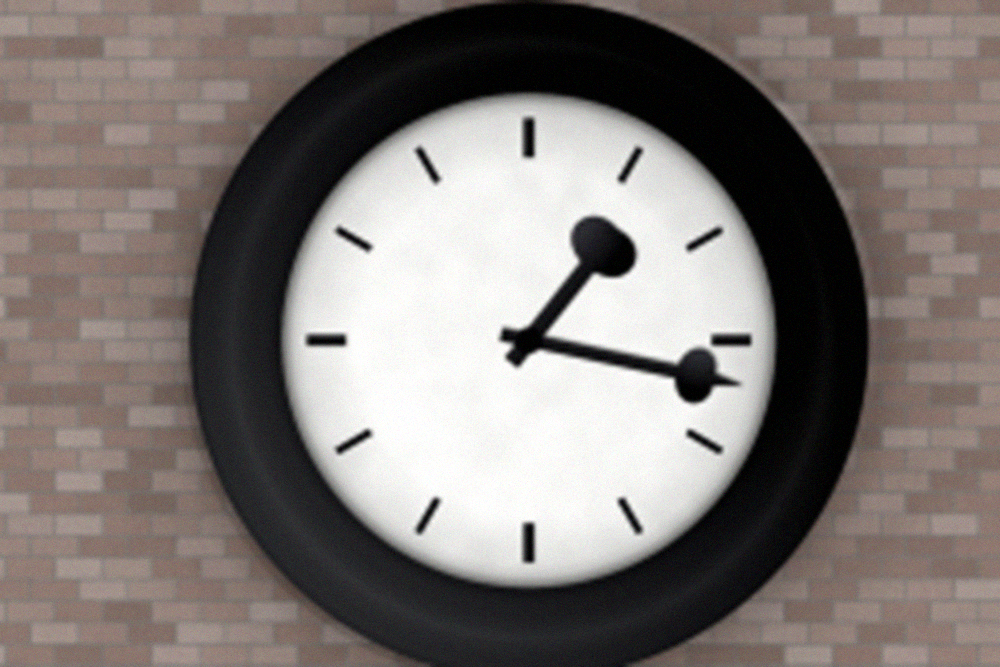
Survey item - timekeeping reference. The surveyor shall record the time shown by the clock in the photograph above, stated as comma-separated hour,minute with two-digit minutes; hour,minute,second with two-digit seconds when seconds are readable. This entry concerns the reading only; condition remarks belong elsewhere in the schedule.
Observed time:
1,17
